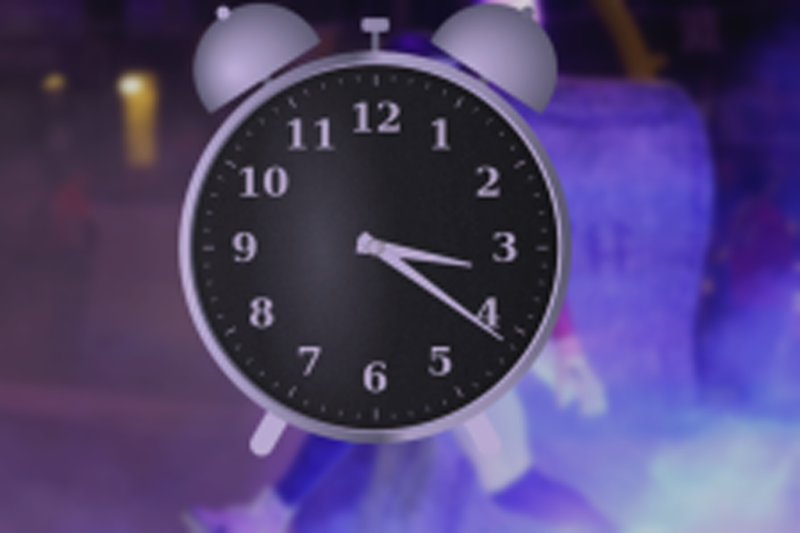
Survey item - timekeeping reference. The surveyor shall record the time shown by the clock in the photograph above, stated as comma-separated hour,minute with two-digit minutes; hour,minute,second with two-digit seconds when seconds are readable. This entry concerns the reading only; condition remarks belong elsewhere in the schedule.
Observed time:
3,21
